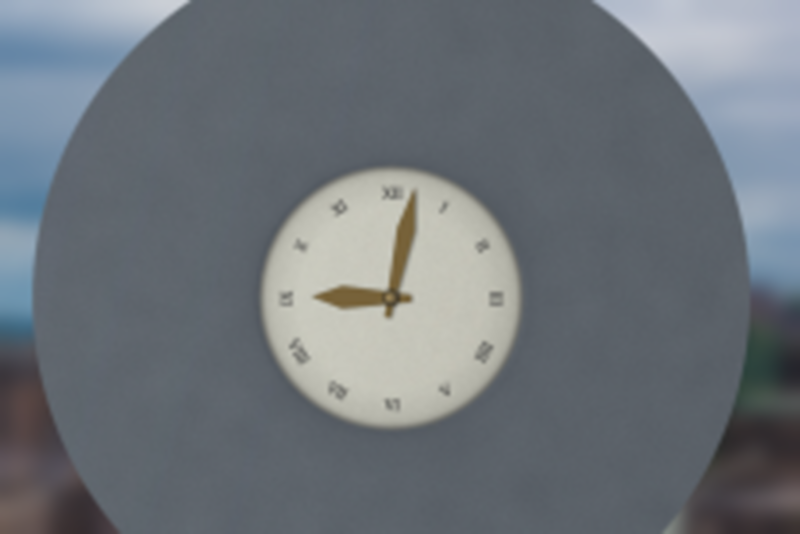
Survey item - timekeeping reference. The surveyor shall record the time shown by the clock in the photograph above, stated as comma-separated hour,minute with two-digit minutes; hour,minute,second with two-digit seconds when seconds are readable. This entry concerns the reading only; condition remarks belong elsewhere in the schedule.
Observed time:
9,02
